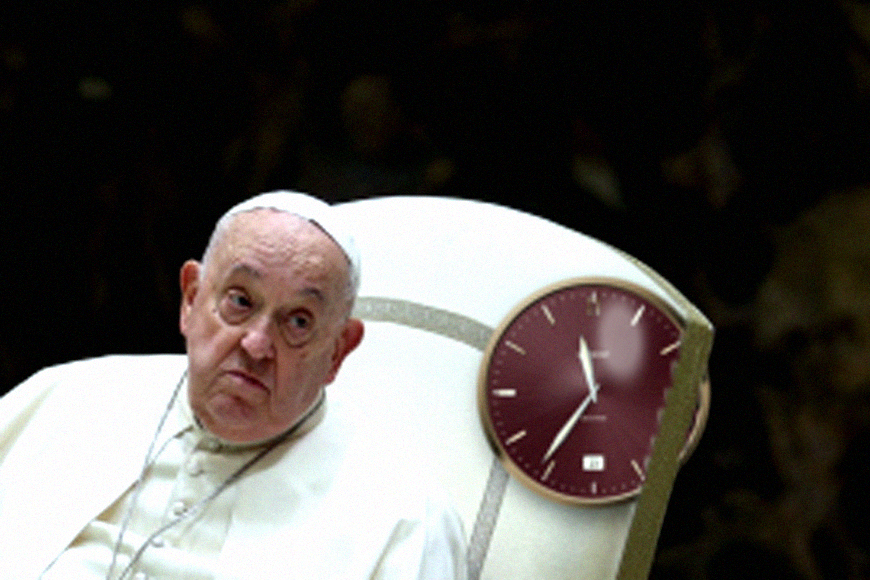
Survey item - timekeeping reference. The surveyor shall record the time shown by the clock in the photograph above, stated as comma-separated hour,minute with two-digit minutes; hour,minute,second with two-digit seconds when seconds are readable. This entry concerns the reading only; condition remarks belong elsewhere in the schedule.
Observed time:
11,36
